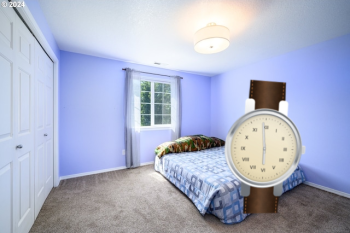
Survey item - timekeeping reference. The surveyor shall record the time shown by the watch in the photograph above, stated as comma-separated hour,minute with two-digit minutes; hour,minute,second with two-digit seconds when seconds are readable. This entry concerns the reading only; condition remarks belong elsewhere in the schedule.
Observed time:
5,59
